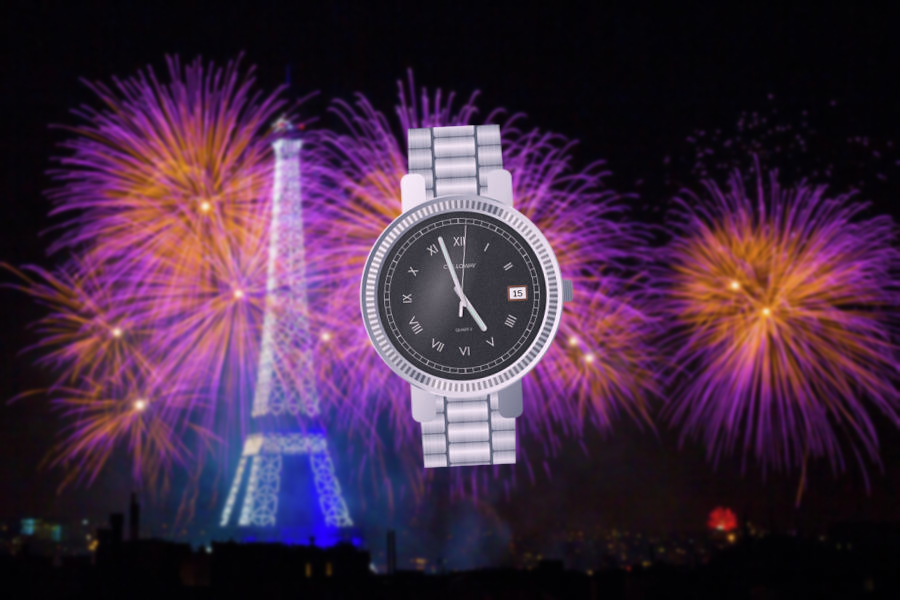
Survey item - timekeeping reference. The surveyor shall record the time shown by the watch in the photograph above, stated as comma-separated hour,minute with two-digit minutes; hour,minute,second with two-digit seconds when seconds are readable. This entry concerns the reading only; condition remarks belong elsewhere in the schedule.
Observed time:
4,57,01
